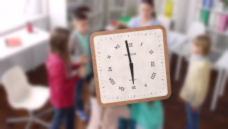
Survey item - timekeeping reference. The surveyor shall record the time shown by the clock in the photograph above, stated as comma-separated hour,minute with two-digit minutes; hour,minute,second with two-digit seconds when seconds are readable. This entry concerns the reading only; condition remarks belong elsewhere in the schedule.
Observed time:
5,59
